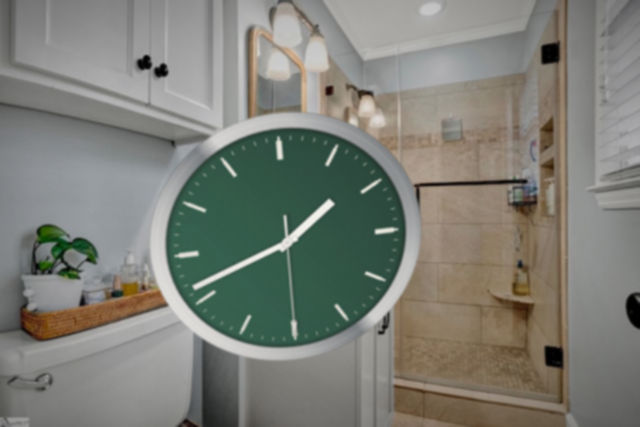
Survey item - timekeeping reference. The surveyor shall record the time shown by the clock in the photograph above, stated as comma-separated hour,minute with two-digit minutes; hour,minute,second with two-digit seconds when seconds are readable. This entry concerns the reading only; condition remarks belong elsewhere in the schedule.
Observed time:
1,41,30
